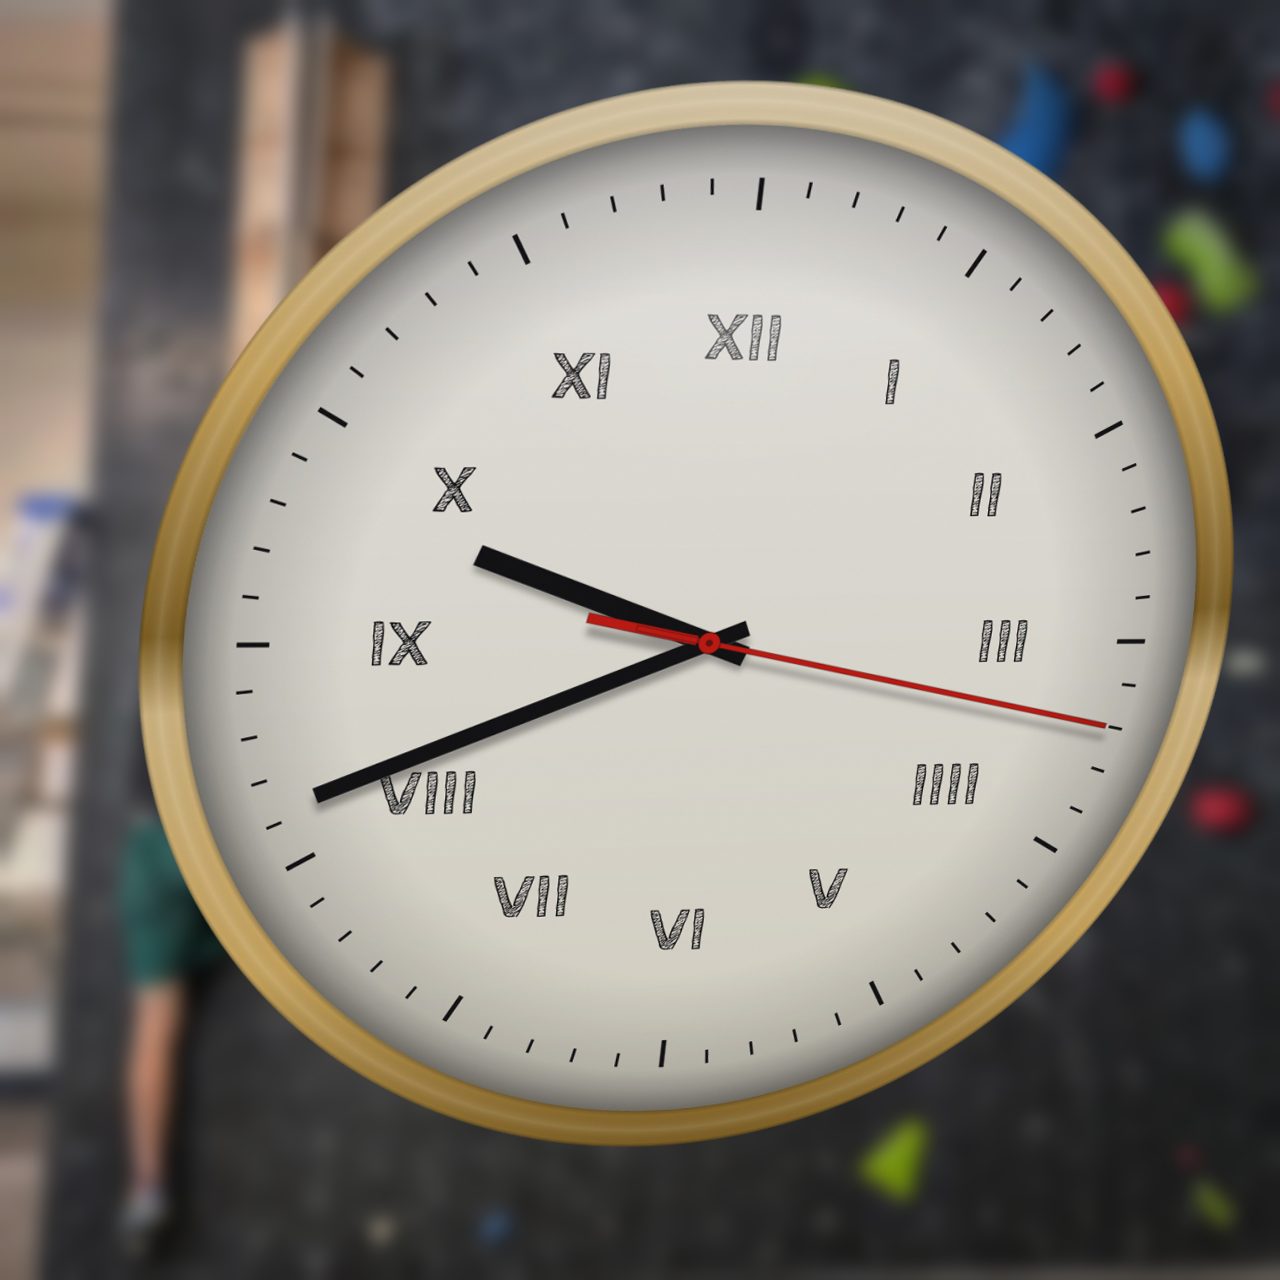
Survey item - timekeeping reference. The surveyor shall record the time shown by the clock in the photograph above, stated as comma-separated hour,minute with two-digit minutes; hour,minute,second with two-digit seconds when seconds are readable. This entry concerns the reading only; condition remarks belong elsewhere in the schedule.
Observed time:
9,41,17
